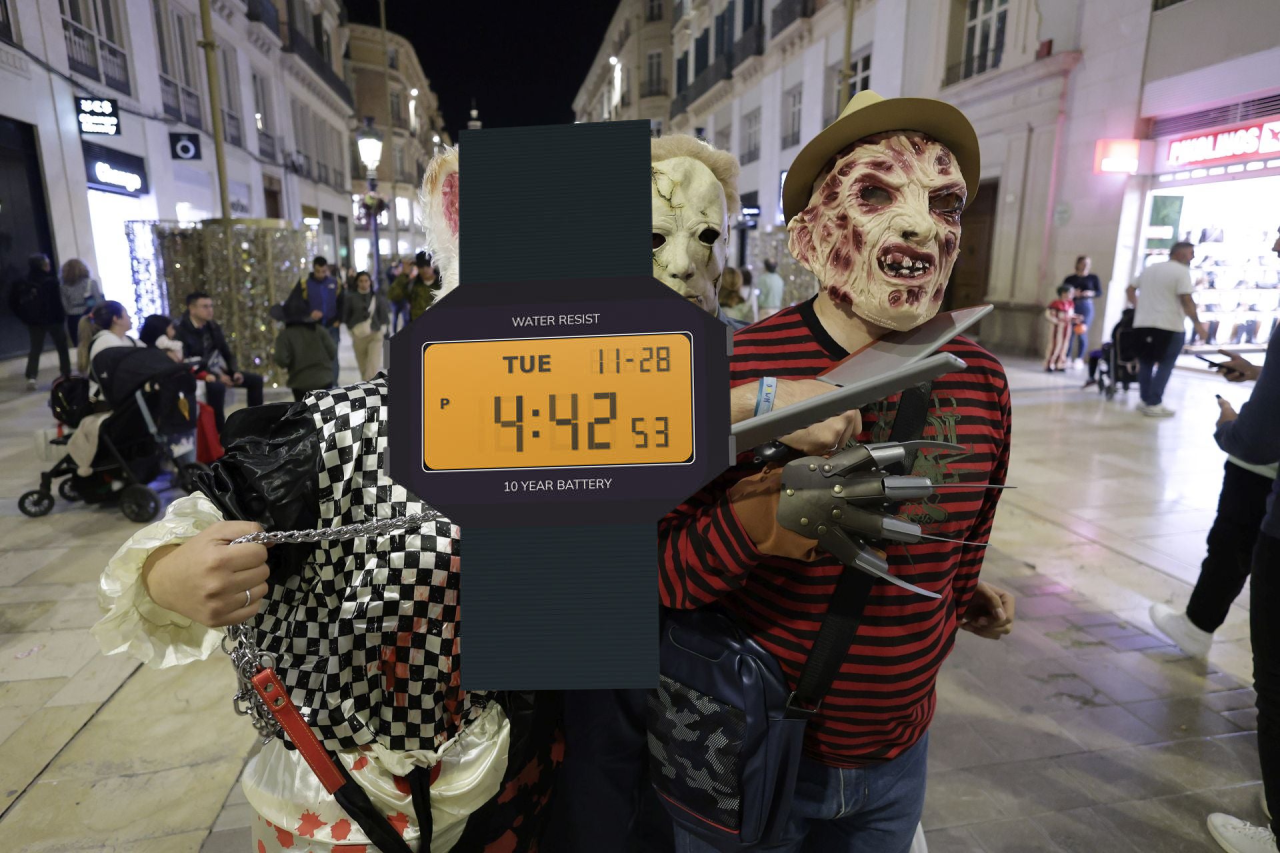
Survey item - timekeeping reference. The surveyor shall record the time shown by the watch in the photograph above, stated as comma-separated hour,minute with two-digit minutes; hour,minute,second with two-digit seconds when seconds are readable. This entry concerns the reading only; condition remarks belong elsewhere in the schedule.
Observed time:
4,42,53
